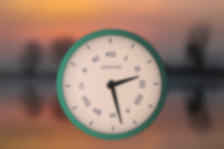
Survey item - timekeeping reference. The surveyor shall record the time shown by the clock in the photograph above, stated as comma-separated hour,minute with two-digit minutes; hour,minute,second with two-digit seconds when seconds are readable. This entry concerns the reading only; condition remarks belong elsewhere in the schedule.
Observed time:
2,28
